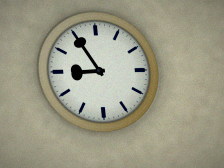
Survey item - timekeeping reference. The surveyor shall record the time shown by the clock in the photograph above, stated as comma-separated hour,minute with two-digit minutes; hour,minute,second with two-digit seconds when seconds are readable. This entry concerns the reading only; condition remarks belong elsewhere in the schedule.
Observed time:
8,55
